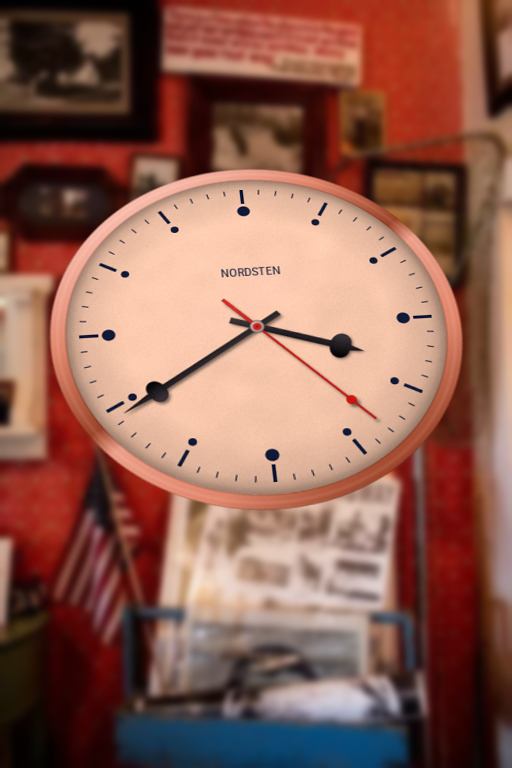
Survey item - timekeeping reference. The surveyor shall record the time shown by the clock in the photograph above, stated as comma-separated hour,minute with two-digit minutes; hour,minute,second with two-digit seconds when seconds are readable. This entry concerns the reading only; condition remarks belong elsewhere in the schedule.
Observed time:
3,39,23
